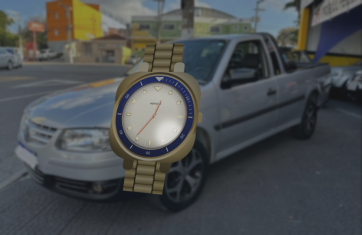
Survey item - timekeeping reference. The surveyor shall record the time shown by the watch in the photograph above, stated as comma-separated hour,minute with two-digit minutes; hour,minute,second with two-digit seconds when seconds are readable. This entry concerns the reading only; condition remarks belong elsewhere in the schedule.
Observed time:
12,36
